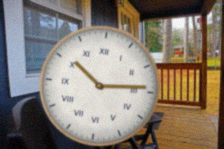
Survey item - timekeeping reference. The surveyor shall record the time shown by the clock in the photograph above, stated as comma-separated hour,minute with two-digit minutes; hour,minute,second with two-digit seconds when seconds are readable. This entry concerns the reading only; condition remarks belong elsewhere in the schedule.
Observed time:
10,14
